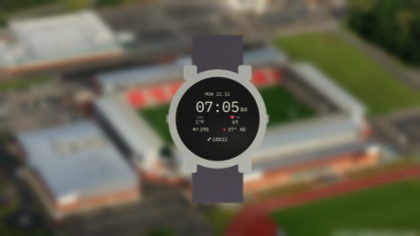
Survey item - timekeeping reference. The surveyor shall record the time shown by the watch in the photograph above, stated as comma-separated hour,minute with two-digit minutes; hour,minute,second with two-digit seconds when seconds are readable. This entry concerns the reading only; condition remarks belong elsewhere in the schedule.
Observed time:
7,05
